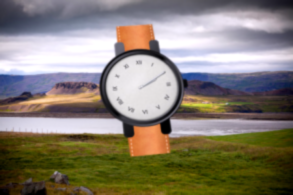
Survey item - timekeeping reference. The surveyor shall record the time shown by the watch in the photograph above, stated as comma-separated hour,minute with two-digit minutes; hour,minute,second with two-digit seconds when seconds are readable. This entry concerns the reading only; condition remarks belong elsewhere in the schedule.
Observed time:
2,10
